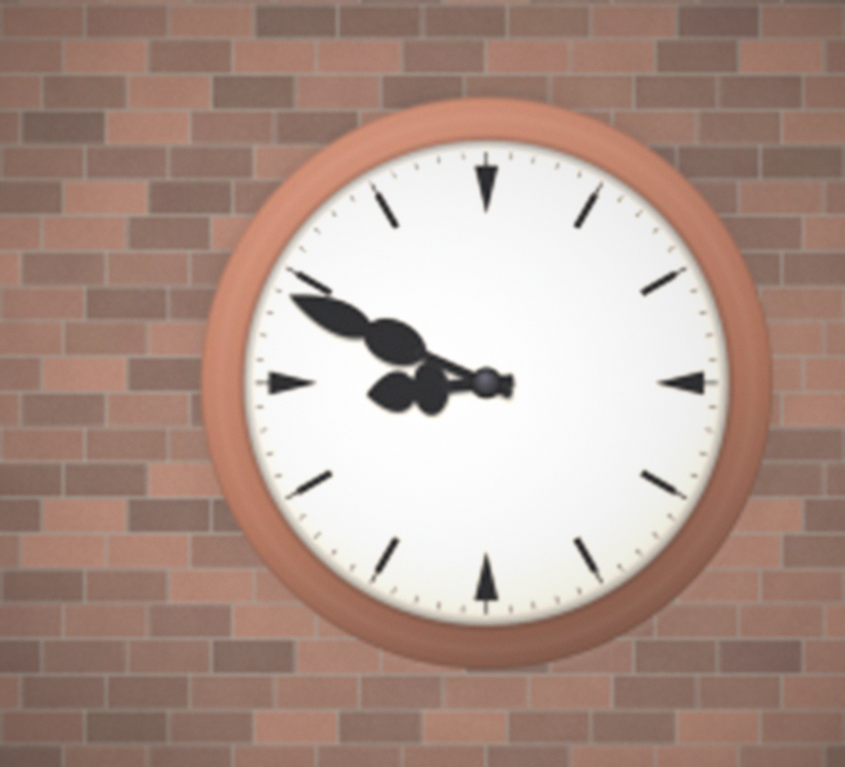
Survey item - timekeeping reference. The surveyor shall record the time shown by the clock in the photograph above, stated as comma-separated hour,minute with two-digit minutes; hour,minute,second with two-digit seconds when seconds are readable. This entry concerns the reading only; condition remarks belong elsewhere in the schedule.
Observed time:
8,49
